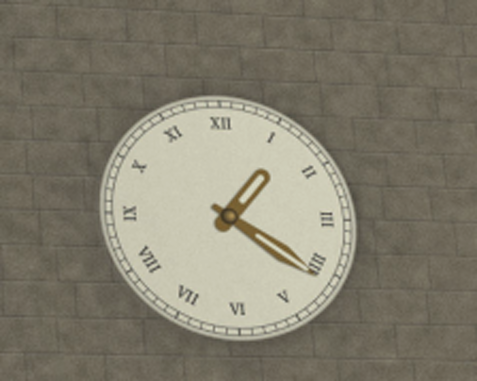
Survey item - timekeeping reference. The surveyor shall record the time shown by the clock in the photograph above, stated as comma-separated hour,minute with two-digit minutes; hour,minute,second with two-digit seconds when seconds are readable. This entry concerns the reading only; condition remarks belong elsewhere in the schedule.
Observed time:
1,21
